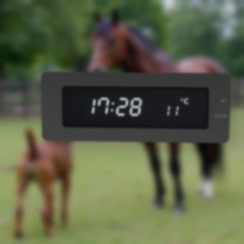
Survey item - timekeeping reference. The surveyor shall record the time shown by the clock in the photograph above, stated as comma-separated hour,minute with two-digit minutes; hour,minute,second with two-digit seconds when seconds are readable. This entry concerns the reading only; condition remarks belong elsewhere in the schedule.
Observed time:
17,28
